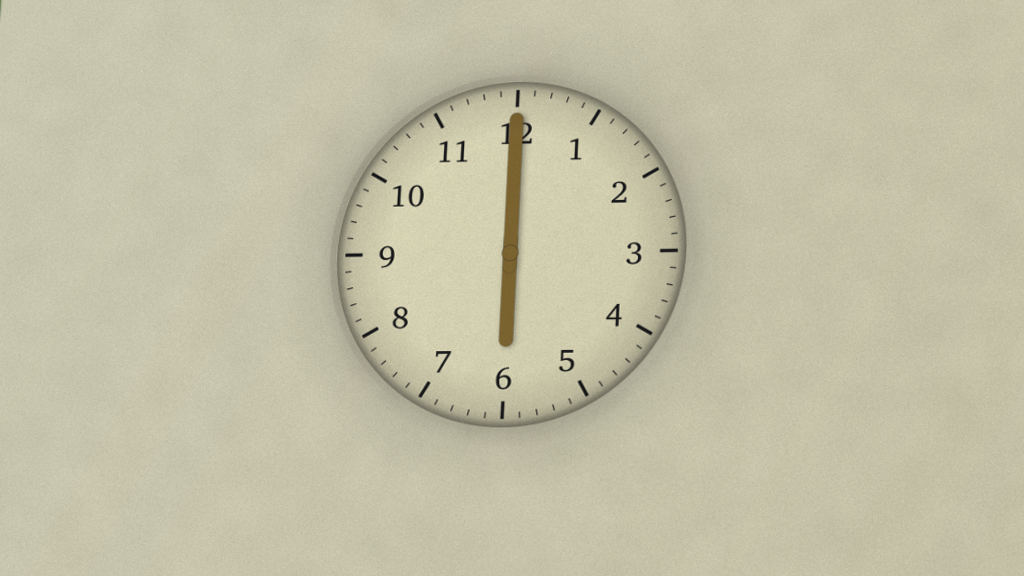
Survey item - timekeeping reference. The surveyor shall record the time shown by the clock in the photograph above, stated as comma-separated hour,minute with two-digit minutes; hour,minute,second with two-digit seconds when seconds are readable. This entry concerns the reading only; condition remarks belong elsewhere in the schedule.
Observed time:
6,00
